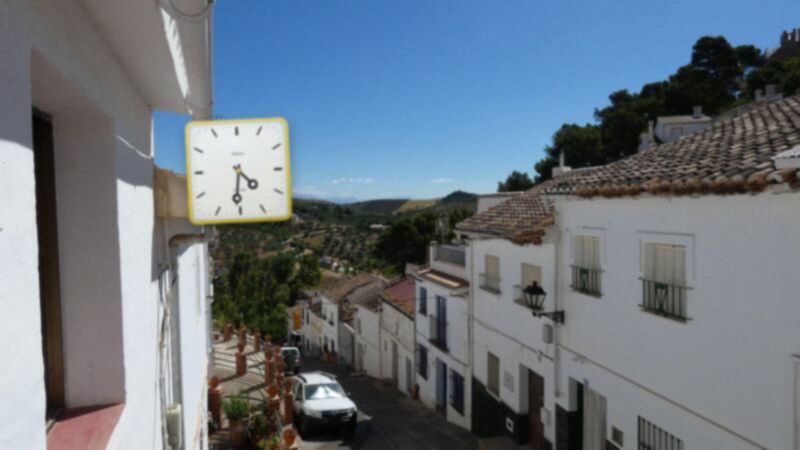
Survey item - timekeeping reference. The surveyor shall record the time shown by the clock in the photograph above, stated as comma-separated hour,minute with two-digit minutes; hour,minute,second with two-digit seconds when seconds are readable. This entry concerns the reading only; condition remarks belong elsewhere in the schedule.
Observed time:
4,31
